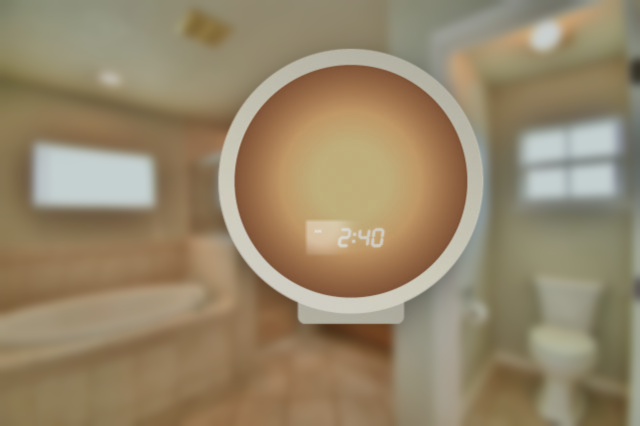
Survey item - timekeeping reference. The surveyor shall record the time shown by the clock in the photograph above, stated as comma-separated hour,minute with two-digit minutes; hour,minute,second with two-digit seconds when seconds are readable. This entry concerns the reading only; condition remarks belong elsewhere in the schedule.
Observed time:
2,40
